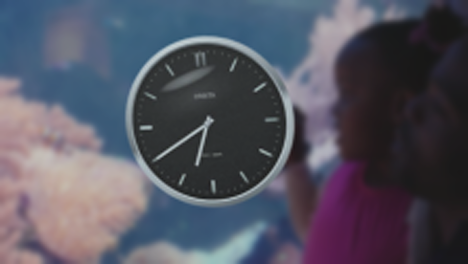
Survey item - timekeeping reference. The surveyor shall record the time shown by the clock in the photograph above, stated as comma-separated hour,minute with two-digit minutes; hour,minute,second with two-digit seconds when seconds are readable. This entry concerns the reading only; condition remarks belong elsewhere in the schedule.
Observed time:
6,40
